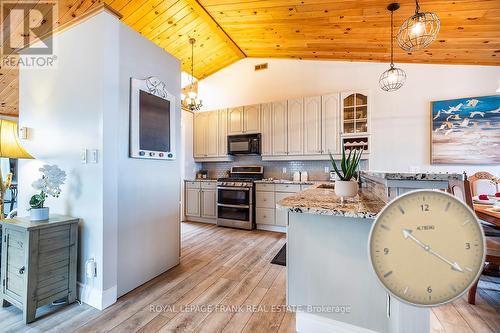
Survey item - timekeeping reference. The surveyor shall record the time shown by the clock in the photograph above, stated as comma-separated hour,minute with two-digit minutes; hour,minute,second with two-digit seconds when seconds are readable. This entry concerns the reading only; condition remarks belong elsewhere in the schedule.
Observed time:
10,21
